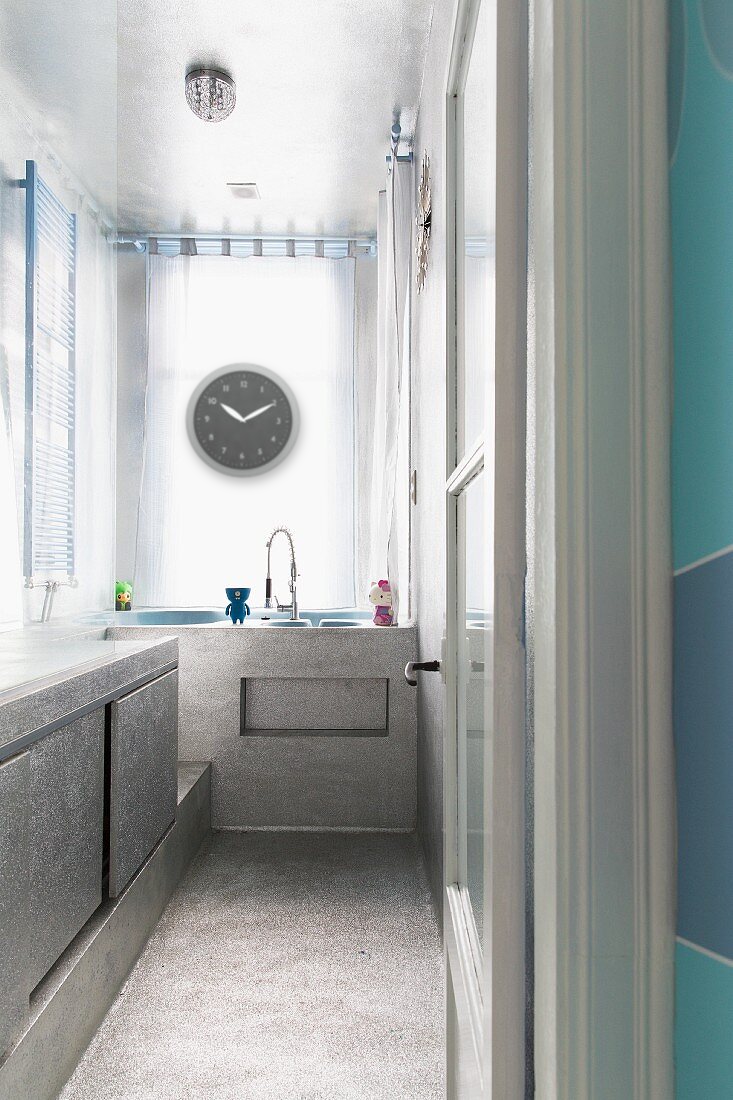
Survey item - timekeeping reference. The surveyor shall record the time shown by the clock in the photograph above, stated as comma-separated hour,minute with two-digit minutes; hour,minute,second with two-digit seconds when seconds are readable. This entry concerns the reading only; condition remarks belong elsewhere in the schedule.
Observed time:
10,10
